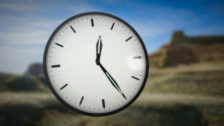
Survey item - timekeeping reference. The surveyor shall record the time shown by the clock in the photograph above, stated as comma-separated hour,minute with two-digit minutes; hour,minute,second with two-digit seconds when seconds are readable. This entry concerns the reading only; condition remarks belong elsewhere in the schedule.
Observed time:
12,25
